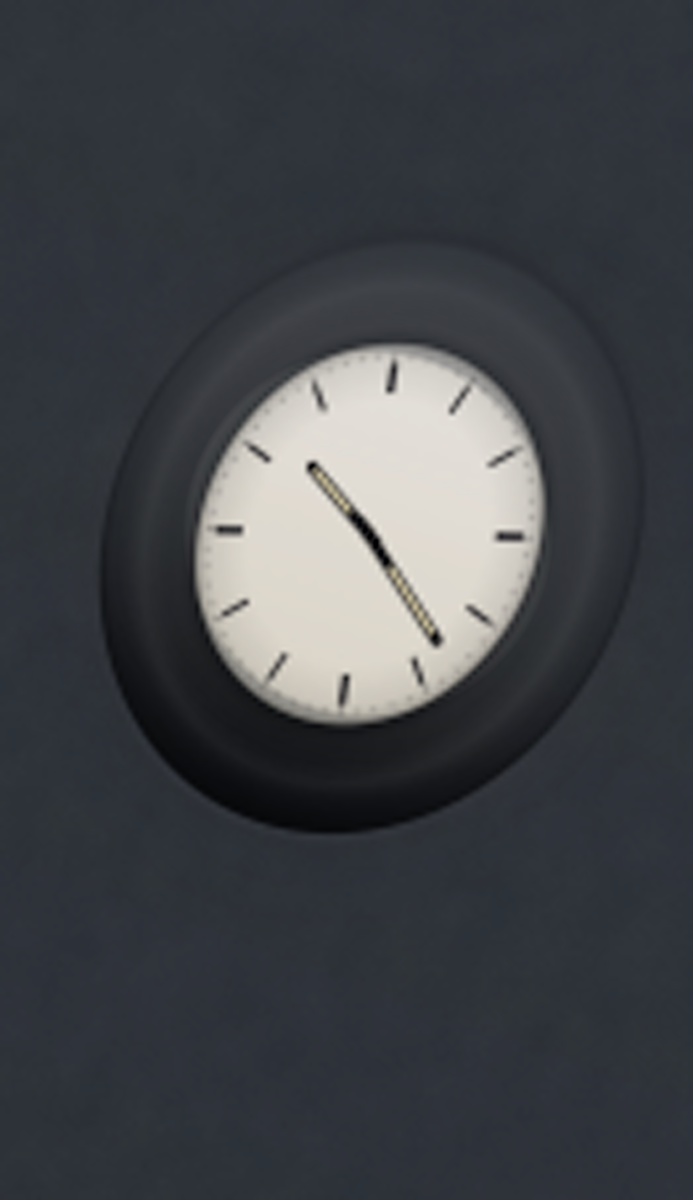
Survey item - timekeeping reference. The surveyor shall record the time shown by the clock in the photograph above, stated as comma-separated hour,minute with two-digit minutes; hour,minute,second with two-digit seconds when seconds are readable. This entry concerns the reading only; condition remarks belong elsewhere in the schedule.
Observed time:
10,23
